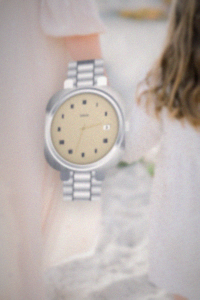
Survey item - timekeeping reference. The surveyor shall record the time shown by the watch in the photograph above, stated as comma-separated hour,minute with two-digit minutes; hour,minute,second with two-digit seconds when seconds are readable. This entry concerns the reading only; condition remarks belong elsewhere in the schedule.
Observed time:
2,33
